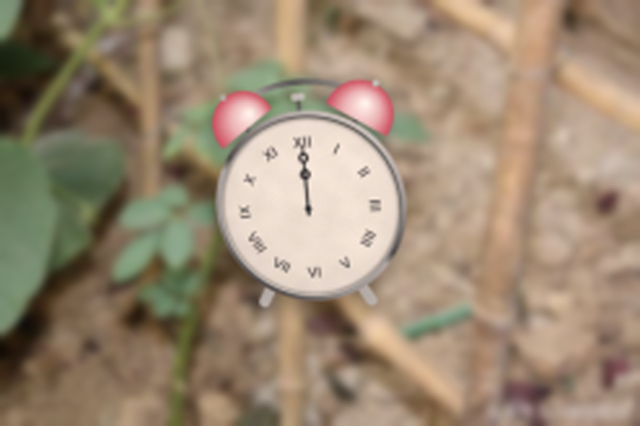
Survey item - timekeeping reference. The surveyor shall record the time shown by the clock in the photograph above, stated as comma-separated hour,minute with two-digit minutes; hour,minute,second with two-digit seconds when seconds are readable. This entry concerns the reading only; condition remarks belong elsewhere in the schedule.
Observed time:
12,00
